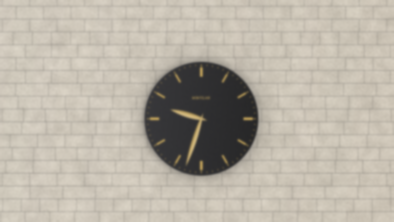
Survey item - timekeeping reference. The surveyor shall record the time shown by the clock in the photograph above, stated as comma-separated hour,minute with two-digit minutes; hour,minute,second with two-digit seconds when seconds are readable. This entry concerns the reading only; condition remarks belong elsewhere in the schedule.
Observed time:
9,33
